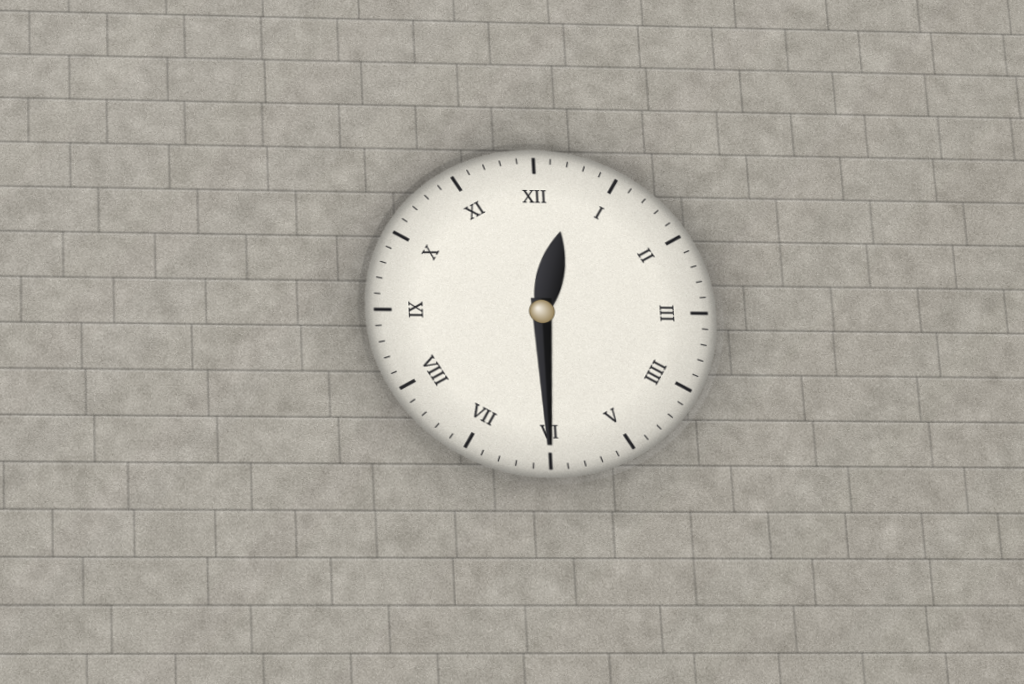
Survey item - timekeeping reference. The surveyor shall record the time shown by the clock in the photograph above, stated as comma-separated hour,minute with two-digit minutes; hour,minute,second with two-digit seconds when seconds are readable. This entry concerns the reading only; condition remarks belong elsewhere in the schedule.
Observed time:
12,30
